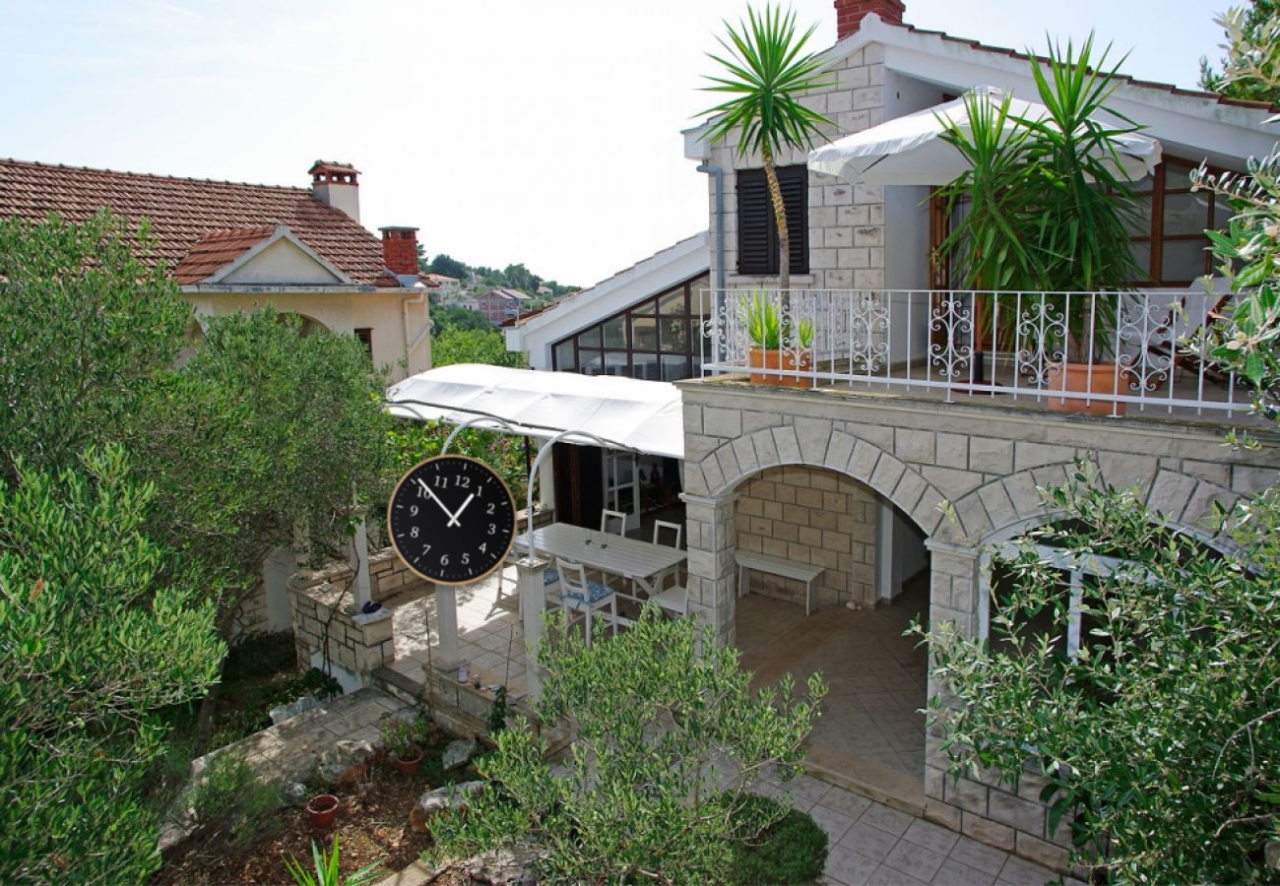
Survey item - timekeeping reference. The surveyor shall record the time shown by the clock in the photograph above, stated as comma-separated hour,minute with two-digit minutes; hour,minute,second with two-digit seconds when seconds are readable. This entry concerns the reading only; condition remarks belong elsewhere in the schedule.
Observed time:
12,51
